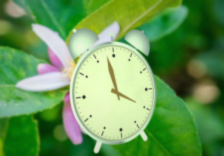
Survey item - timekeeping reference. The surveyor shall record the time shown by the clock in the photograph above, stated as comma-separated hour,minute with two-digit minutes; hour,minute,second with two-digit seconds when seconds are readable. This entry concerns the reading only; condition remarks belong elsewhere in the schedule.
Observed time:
3,58
